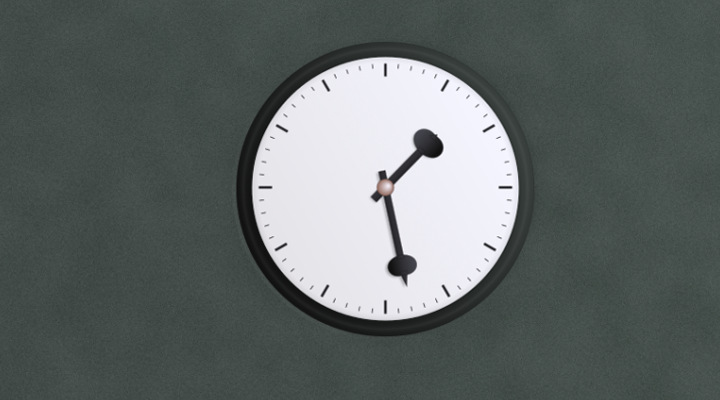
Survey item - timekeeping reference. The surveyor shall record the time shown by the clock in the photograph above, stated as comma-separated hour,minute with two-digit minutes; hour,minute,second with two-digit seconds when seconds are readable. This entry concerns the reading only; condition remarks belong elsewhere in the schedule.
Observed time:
1,28
